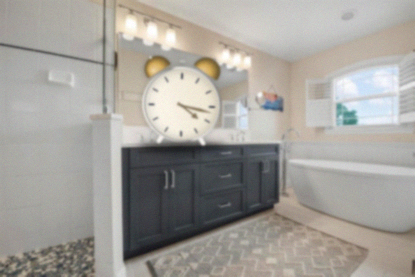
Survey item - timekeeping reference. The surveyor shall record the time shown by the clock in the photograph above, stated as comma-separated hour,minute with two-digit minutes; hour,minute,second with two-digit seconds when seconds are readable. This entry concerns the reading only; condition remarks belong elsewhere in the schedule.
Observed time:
4,17
